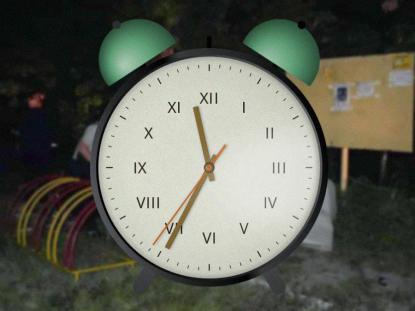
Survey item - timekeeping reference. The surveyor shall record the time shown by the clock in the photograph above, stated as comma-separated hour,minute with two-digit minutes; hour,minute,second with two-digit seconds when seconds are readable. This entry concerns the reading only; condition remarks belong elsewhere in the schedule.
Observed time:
11,34,36
